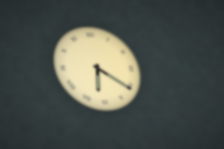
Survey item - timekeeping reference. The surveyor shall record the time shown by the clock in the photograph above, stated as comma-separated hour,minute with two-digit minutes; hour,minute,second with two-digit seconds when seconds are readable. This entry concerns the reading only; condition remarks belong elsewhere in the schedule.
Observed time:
6,21
